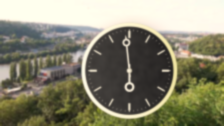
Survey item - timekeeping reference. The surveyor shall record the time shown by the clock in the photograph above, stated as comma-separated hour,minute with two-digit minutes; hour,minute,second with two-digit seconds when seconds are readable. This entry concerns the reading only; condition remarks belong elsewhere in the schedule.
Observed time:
5,59
